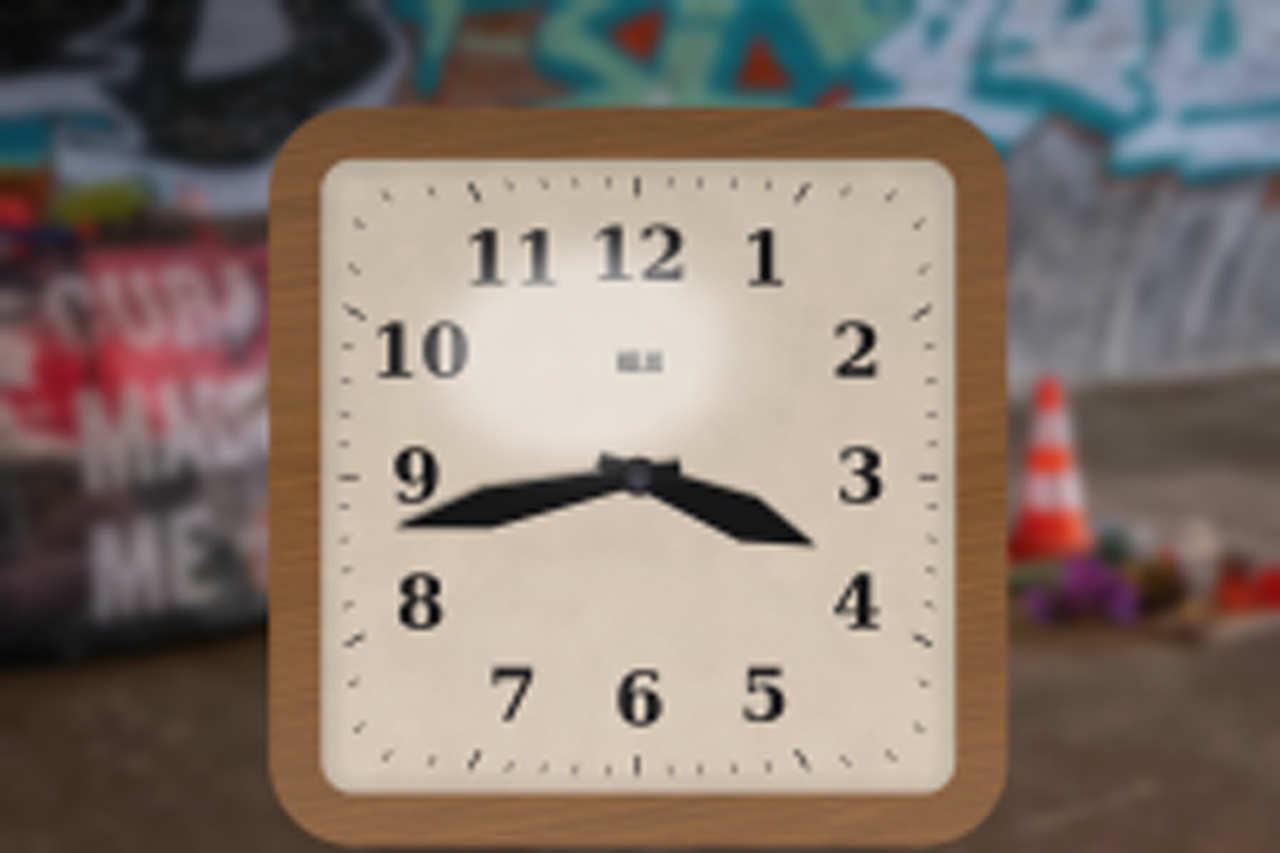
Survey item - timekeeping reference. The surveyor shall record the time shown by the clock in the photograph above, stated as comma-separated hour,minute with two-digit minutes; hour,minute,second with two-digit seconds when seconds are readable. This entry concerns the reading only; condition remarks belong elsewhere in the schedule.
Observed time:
3,43
